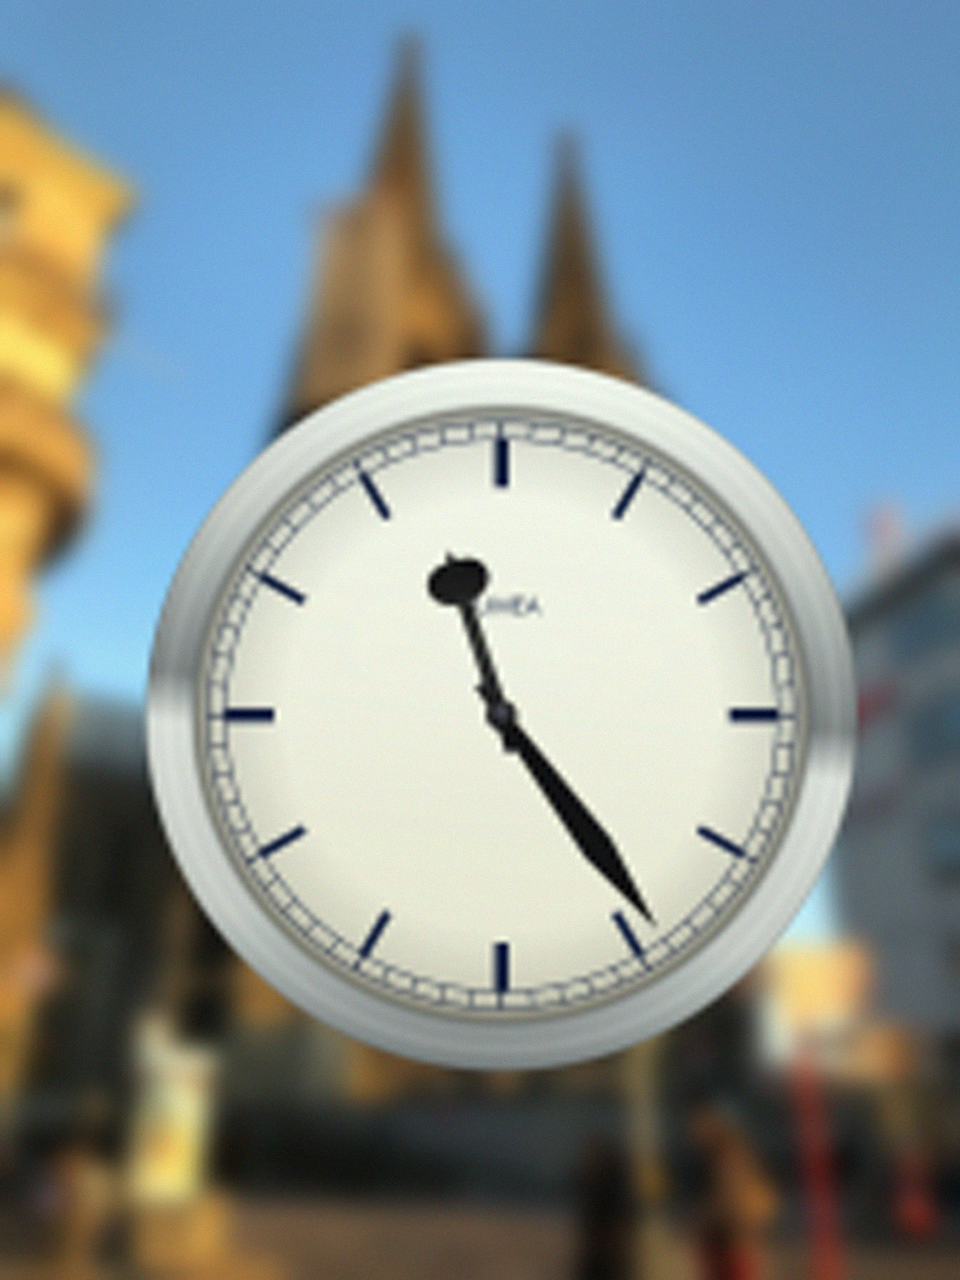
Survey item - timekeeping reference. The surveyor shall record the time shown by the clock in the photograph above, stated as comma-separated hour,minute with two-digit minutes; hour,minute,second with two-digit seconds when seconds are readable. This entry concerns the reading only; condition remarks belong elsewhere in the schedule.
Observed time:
11,24
